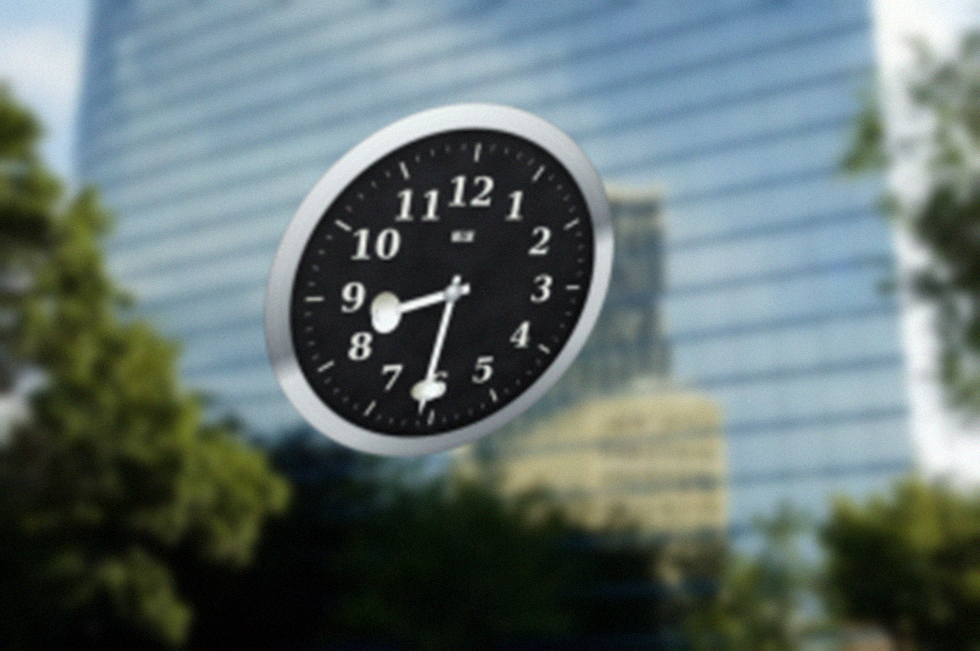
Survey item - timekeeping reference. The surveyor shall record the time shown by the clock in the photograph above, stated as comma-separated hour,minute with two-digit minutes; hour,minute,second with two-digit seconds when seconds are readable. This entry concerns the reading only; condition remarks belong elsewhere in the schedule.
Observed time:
8,31
